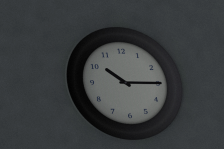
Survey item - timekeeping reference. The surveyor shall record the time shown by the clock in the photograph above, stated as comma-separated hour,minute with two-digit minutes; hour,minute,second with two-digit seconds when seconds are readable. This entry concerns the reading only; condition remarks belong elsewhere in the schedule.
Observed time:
10,15
